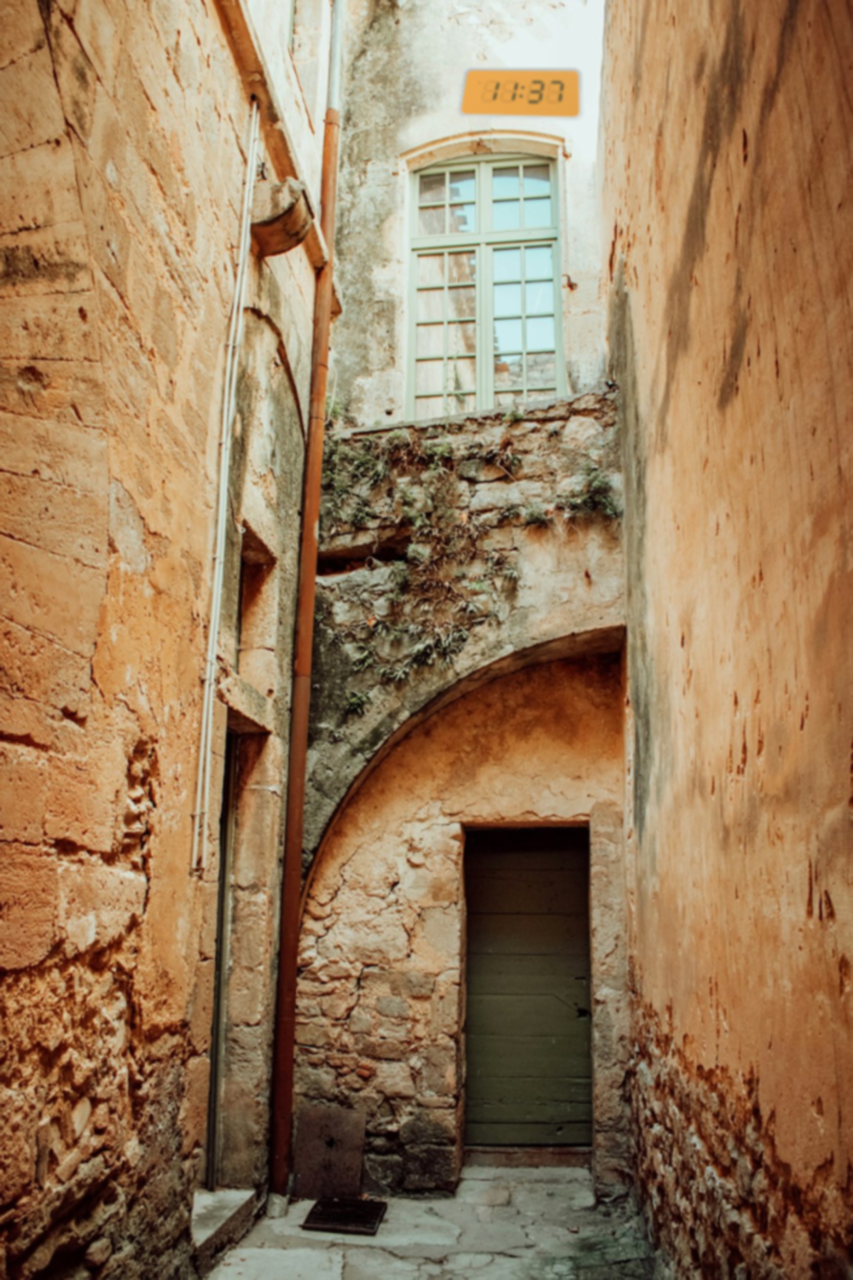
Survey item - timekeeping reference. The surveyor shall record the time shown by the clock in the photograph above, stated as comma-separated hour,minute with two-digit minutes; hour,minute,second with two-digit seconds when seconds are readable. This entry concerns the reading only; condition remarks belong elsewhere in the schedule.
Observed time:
11,37
